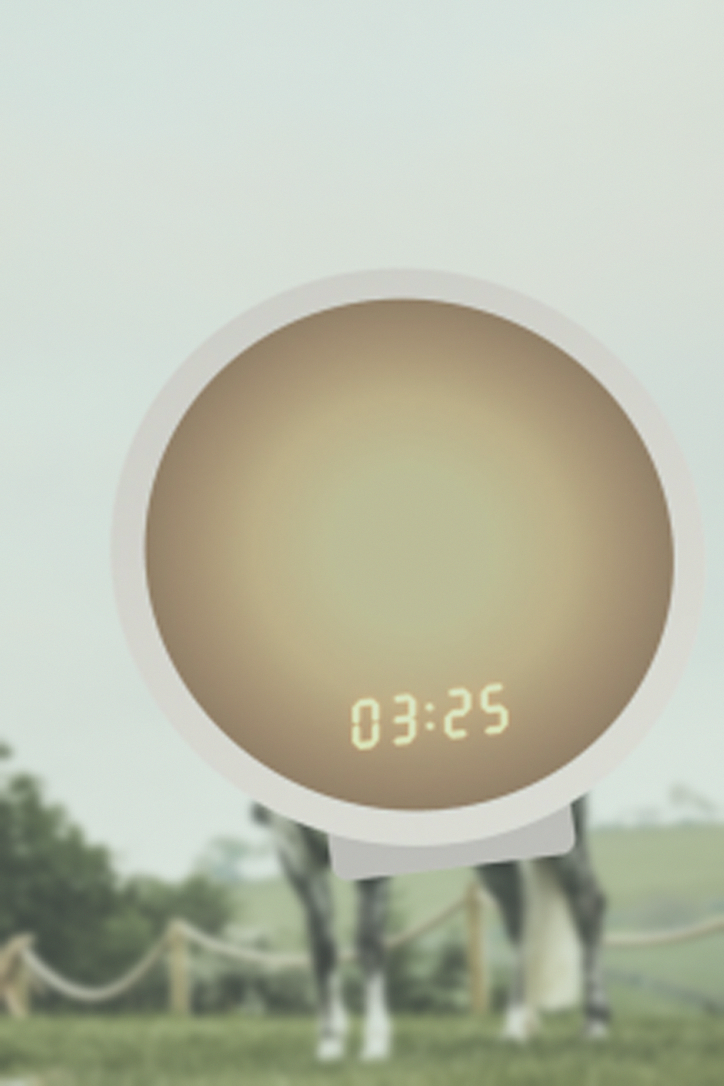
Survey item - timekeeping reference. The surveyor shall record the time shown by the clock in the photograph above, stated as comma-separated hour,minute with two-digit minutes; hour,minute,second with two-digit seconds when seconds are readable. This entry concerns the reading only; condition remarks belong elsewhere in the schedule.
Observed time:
3,25
